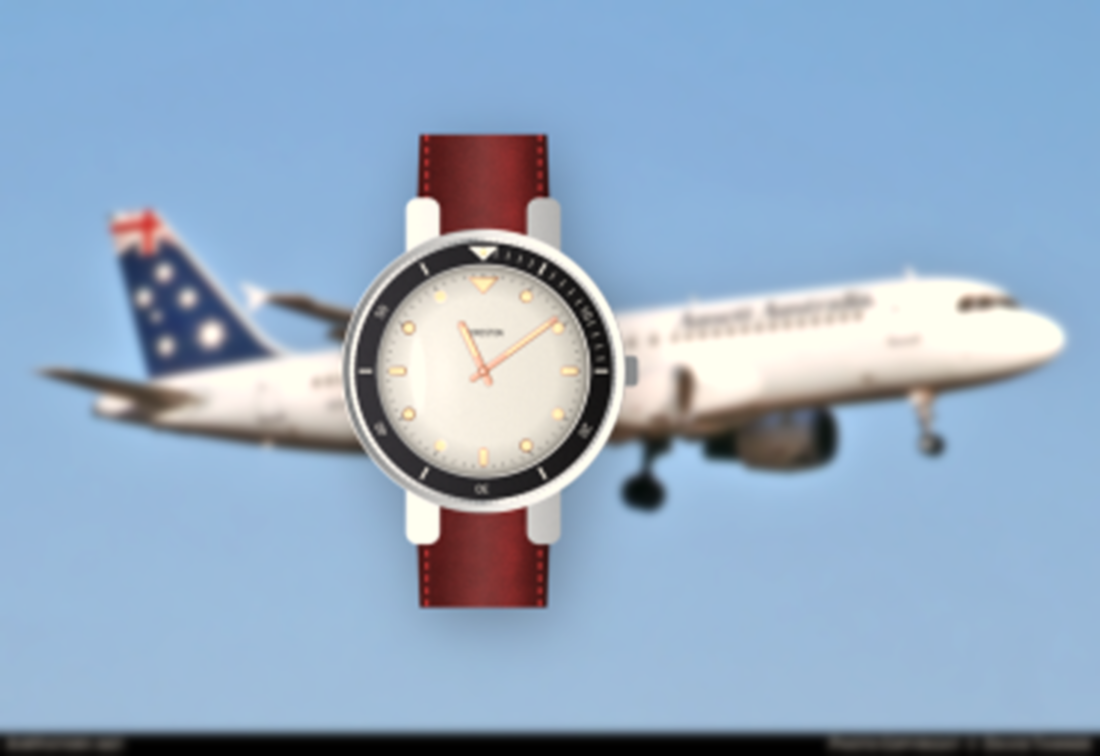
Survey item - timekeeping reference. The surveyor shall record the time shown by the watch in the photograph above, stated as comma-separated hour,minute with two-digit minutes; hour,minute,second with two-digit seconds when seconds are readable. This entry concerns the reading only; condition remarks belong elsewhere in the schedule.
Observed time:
11,09
